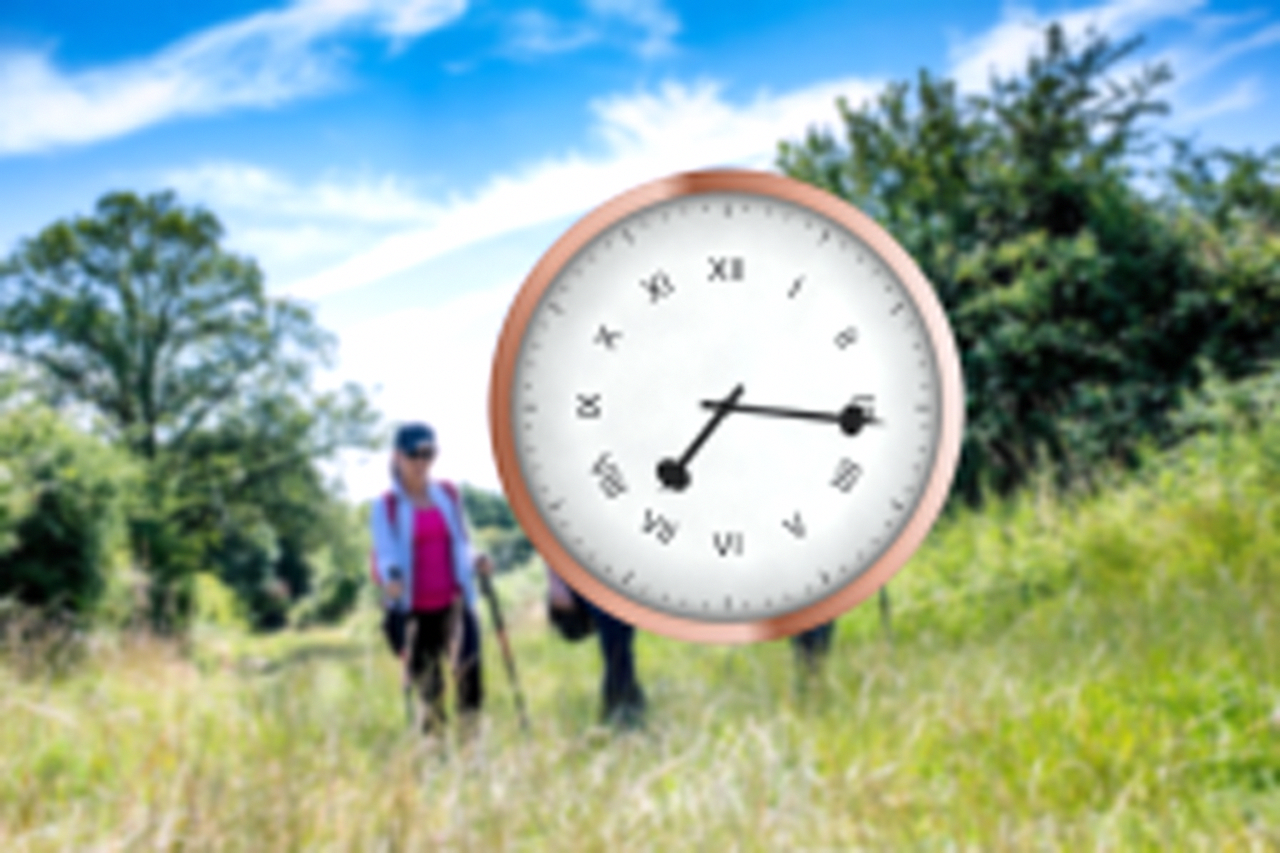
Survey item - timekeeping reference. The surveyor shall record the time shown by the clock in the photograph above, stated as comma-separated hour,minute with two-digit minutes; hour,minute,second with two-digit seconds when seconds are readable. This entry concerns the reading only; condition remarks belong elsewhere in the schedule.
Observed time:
7,16
